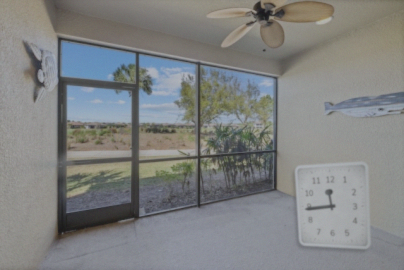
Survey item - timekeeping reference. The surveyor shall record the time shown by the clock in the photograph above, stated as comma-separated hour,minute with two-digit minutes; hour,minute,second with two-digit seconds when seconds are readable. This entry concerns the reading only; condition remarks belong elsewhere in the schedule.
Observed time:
11,44
